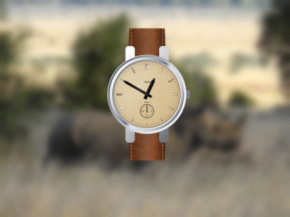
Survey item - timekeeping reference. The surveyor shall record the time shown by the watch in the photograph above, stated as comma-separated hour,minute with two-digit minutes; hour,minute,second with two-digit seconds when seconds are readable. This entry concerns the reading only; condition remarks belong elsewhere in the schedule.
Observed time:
12,50
